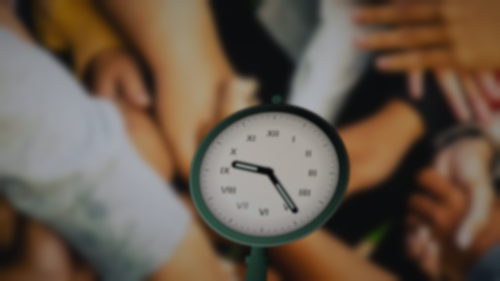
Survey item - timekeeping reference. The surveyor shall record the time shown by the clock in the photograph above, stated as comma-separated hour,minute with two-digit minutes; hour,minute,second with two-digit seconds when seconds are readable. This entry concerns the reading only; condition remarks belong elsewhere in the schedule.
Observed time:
9,24
